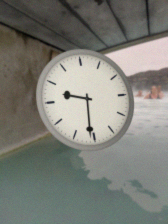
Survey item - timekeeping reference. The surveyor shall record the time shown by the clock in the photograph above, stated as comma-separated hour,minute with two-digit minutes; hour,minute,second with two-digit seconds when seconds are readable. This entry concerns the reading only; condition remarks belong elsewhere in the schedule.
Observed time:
9,31
